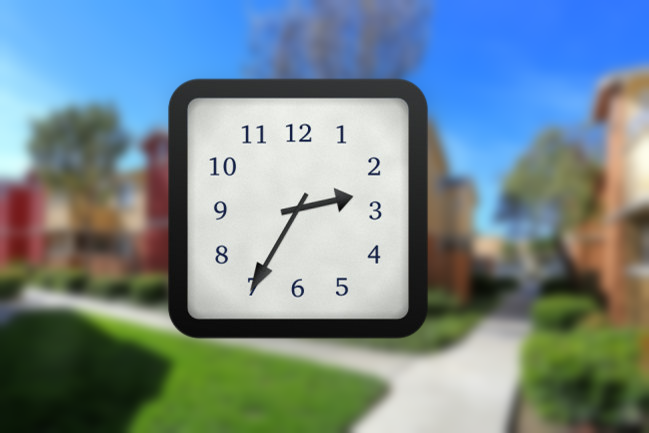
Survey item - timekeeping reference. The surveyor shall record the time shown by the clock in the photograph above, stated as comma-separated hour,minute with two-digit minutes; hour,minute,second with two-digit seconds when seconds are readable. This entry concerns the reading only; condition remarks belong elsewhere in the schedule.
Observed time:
2,35
